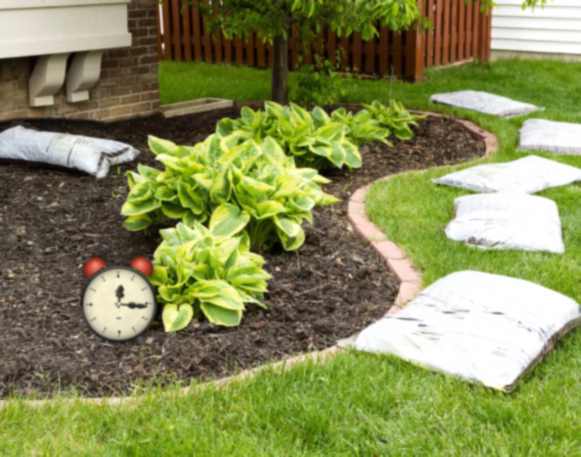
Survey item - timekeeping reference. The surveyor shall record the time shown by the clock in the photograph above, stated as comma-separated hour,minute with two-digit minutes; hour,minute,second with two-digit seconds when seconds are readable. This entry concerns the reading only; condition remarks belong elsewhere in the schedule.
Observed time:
12,16
